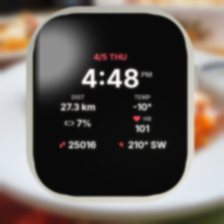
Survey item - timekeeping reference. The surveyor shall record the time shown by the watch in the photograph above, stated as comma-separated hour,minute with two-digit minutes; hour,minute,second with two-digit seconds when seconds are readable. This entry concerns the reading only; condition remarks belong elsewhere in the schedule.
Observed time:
4,48
